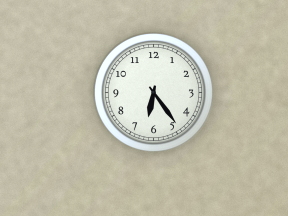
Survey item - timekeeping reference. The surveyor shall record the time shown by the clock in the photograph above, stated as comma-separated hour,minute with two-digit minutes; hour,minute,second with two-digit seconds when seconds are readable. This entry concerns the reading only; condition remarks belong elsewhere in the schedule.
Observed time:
6,24
